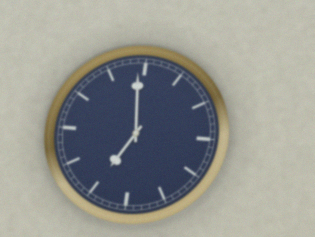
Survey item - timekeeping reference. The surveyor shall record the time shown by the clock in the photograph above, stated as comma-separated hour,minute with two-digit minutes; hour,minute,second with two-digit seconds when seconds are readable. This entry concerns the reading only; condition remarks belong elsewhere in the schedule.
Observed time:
6,59
